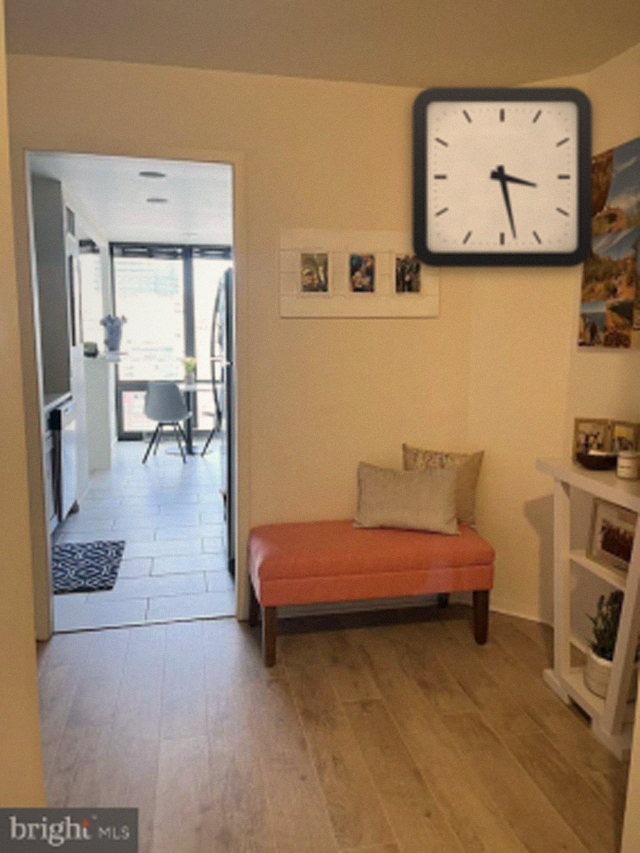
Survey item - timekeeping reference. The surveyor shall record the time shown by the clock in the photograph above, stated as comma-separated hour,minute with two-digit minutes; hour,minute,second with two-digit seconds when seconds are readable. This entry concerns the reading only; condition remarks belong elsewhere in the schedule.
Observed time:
3,28
